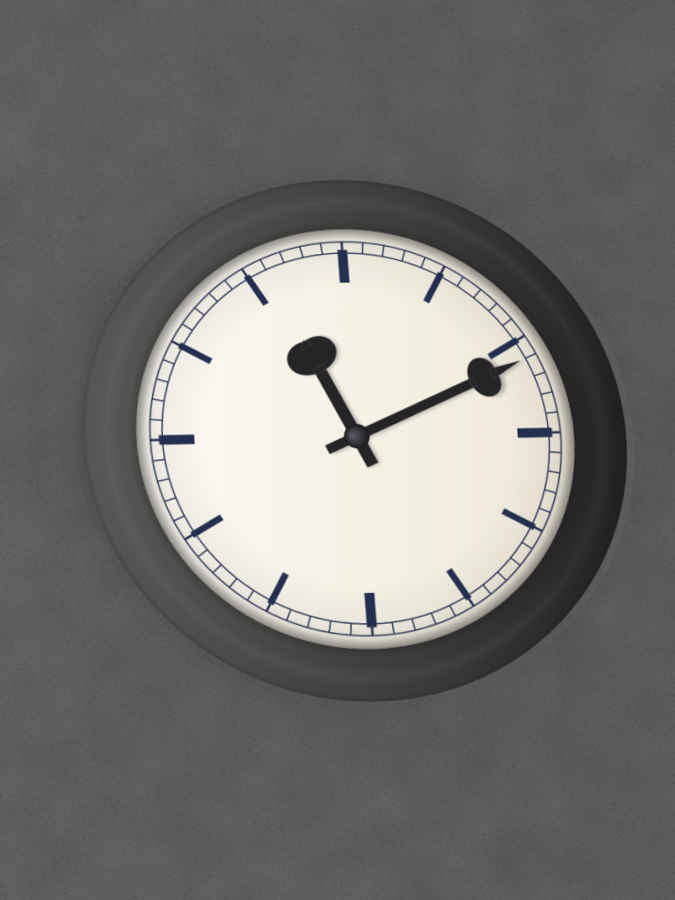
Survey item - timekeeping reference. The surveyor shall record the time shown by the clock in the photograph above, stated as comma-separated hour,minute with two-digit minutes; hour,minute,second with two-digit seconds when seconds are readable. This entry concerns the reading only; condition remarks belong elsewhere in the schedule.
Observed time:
11,11
